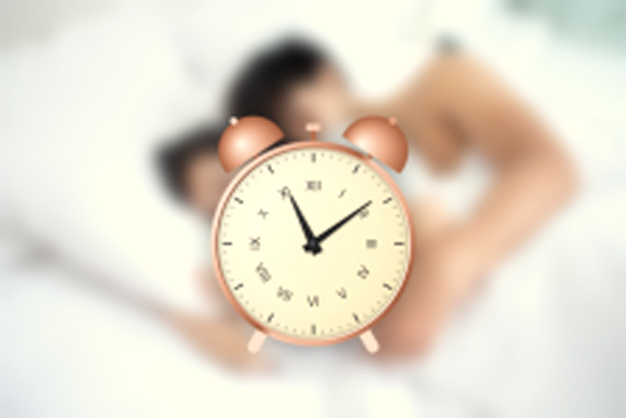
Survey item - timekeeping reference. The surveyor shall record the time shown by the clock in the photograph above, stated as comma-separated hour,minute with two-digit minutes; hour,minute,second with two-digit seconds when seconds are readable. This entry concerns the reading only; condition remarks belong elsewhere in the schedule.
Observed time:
11,09
